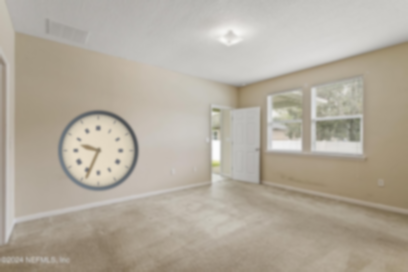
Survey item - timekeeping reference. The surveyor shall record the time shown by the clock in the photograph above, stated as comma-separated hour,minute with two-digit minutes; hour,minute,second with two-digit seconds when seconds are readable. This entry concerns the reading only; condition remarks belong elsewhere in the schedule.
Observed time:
9,34
